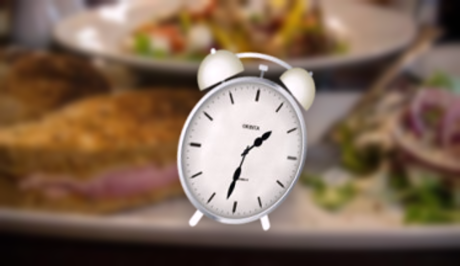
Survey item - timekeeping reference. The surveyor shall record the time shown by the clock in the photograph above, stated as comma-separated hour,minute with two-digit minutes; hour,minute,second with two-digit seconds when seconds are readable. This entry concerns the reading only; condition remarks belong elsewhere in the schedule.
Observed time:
1,32
